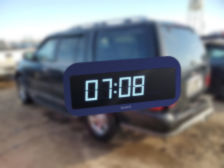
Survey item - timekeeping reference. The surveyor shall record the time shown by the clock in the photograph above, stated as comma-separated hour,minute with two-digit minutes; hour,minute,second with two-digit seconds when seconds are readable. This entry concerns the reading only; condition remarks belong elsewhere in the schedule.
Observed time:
7,08
